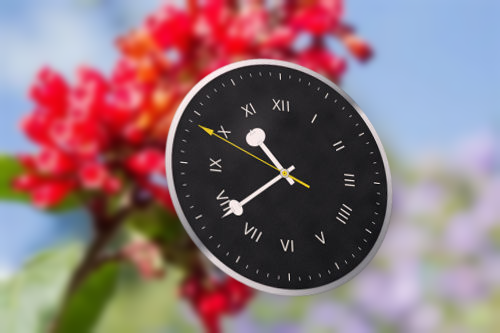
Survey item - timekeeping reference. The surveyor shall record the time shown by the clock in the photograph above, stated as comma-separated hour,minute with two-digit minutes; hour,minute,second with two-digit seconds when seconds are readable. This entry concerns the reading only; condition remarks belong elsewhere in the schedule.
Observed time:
10,38,49
